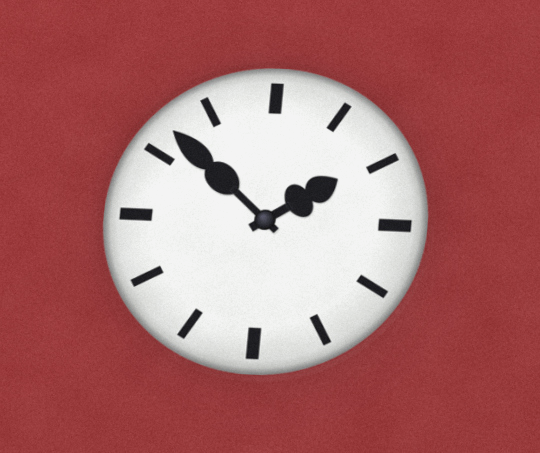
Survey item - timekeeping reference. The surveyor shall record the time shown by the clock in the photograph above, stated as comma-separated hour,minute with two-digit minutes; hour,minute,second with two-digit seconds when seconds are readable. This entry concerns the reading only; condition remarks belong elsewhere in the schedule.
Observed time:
1,52
